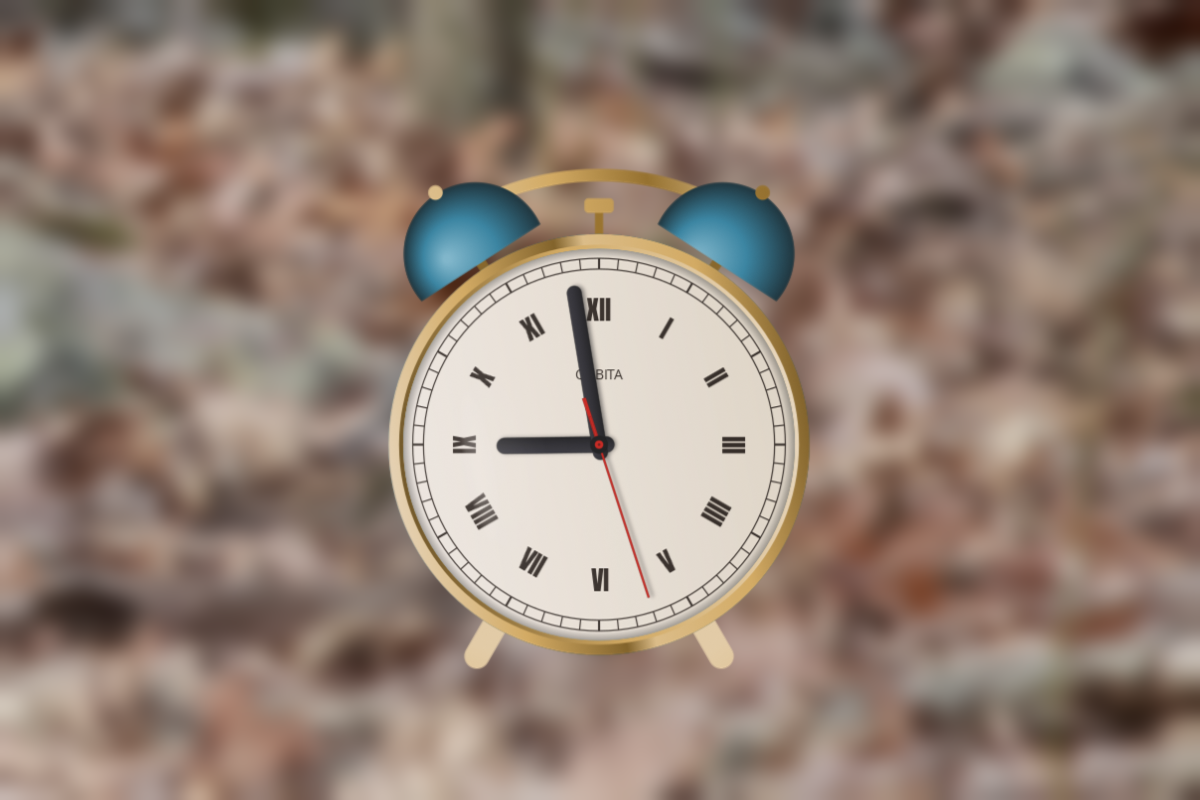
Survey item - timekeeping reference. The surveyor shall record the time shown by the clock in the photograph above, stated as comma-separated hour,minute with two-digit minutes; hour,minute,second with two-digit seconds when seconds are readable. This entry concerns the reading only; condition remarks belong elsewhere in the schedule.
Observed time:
8,58,27
